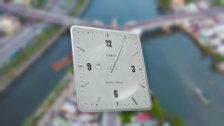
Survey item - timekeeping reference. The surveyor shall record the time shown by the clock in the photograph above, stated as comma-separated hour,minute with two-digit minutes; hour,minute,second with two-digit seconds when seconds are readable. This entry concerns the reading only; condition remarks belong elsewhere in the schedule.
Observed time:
9,05
